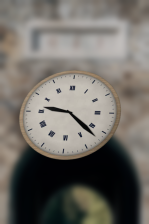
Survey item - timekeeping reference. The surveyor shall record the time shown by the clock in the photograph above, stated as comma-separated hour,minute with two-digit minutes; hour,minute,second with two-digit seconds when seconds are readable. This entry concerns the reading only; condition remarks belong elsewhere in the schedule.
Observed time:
9,22
